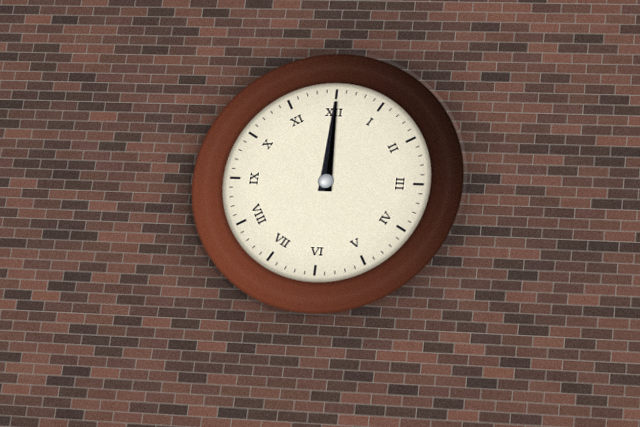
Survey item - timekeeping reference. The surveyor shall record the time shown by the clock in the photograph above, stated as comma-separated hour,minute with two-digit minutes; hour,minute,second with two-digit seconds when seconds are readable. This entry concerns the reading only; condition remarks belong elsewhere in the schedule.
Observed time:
12,00
